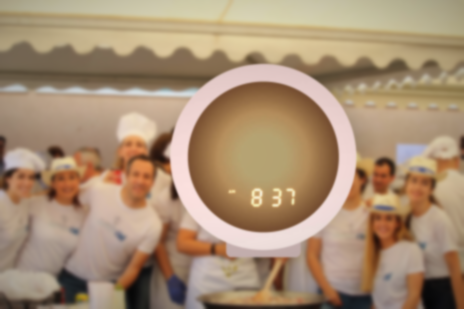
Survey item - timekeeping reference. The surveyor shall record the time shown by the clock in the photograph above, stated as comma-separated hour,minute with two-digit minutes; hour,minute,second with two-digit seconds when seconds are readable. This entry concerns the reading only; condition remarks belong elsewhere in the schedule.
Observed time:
8,37
